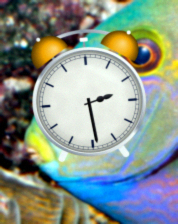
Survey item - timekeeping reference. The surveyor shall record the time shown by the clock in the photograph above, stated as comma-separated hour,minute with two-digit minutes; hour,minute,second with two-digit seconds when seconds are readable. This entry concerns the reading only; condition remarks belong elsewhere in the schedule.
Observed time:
2,29
